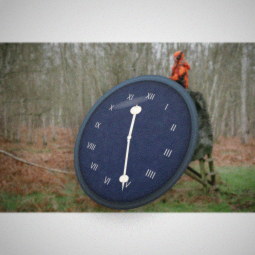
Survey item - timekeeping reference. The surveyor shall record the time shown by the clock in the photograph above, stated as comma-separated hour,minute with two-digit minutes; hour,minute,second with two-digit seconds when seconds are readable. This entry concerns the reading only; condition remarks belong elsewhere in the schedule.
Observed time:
11,26
